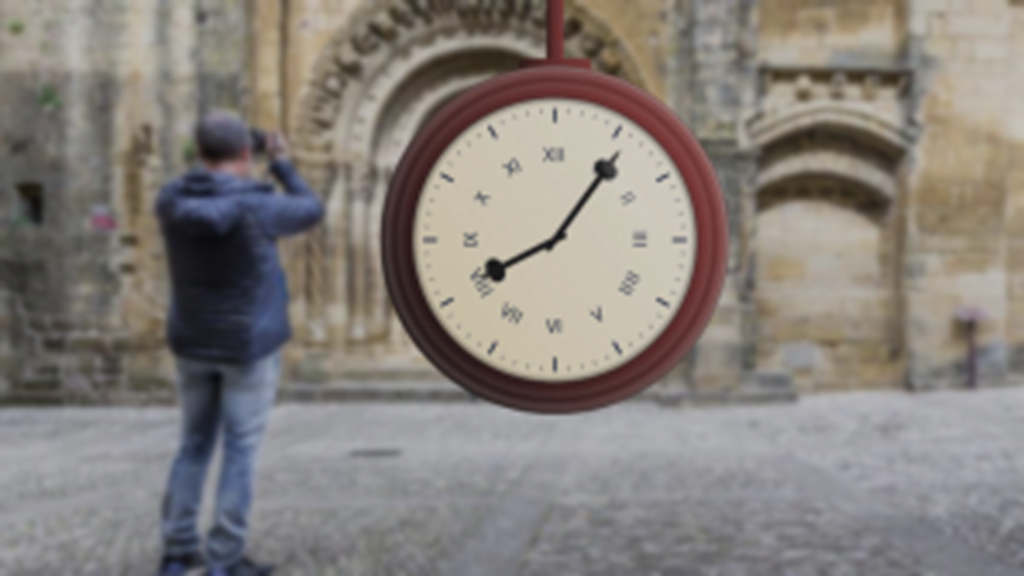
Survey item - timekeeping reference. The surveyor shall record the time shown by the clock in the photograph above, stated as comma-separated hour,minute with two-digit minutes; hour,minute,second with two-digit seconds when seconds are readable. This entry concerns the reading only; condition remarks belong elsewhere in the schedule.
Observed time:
8,06
